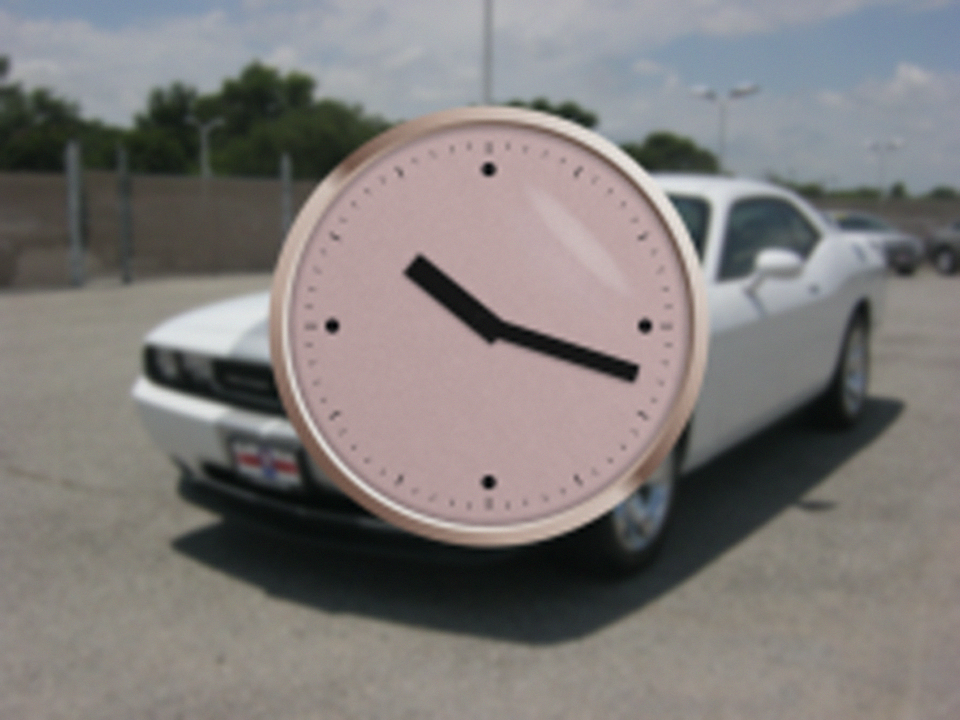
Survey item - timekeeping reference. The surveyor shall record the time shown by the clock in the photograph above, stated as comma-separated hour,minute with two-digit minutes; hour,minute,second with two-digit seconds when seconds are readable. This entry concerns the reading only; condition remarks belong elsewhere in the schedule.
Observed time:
10,18
